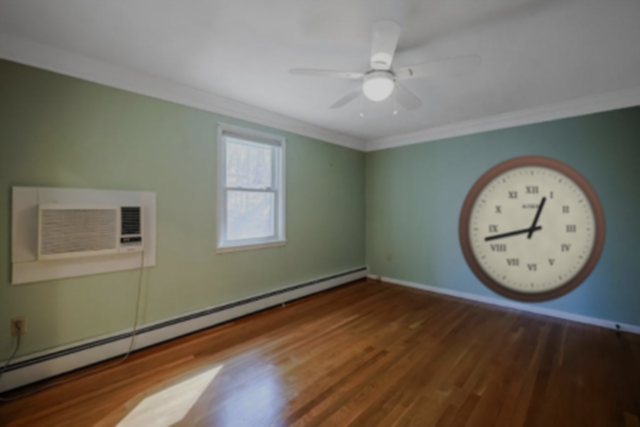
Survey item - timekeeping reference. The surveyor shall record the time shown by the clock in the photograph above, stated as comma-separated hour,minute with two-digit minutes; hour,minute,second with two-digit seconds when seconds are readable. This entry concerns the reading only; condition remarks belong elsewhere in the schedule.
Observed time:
12,43
